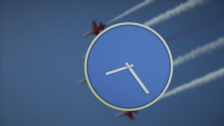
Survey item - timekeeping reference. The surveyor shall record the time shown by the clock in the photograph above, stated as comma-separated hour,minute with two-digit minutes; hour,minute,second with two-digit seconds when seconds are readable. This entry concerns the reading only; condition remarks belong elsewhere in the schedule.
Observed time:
8,24
